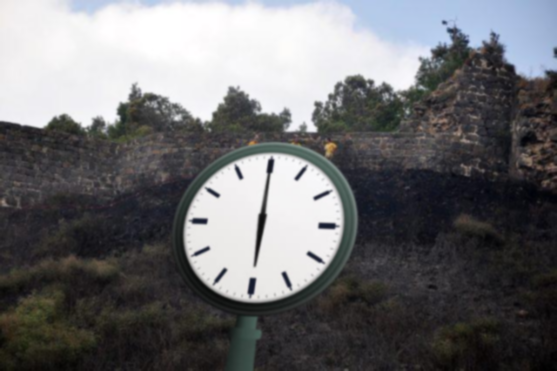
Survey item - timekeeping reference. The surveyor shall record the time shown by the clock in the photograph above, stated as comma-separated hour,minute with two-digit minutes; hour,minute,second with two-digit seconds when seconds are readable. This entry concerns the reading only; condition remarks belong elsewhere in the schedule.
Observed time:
6,00
